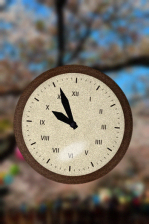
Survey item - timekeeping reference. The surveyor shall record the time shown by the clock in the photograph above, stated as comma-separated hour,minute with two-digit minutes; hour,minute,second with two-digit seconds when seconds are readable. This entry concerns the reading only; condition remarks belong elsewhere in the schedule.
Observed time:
9,56
